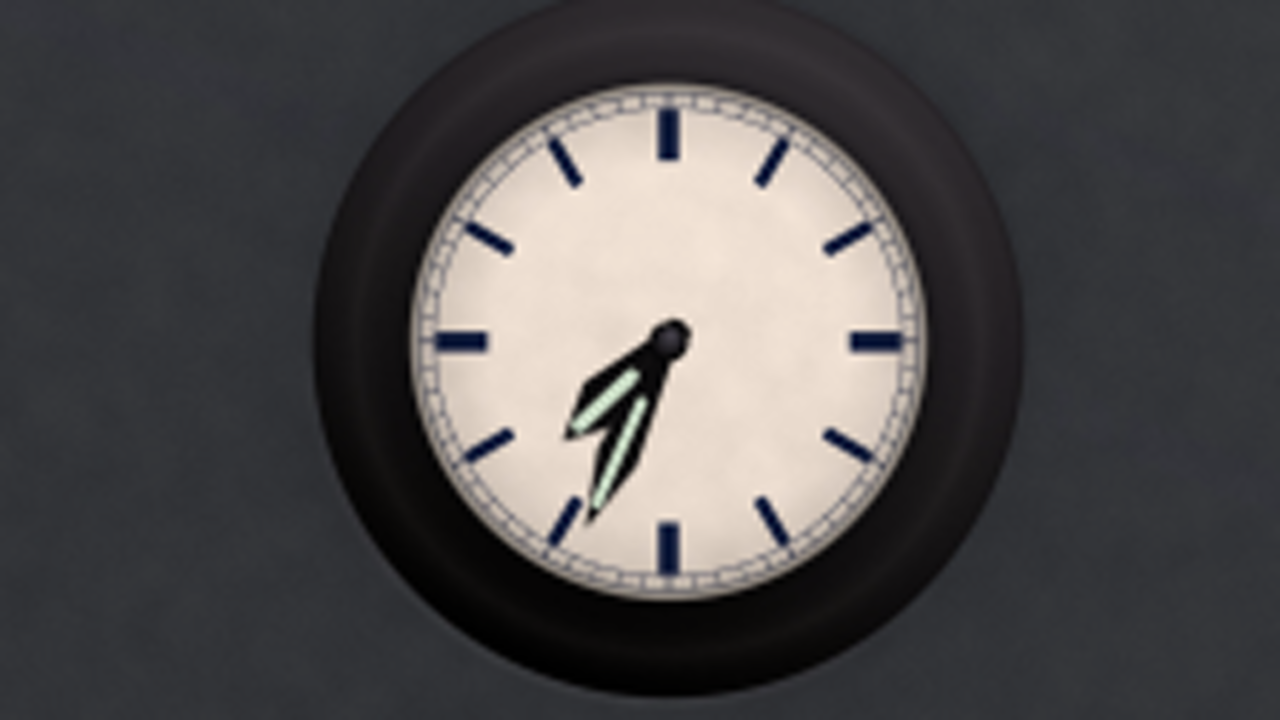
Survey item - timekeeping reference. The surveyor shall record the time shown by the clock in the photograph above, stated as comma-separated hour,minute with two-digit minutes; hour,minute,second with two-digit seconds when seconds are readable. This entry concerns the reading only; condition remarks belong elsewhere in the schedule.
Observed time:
7,34
